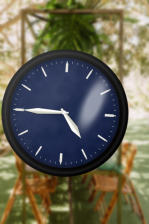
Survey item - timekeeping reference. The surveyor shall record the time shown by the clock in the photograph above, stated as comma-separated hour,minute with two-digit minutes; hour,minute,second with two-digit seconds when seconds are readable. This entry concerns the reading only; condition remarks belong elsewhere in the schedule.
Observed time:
4,45
